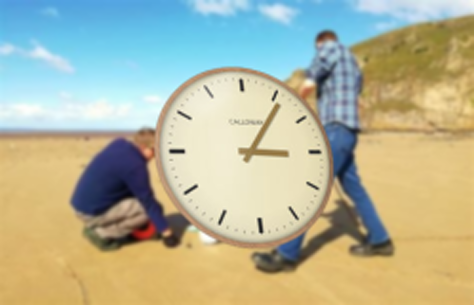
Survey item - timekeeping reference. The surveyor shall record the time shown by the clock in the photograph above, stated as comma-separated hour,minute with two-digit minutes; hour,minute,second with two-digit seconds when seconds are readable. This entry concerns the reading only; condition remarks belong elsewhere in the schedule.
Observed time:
3,06
